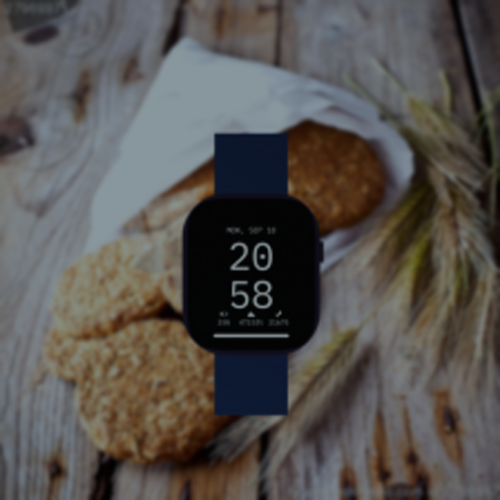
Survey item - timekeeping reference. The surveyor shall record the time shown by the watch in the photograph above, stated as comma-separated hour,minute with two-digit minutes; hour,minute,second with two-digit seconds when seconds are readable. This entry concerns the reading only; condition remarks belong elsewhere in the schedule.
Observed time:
20,58
